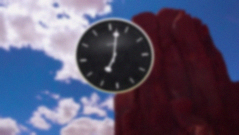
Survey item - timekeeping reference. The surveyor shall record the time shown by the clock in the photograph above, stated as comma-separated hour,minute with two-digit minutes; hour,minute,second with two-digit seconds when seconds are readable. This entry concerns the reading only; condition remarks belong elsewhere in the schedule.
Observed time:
7,02
